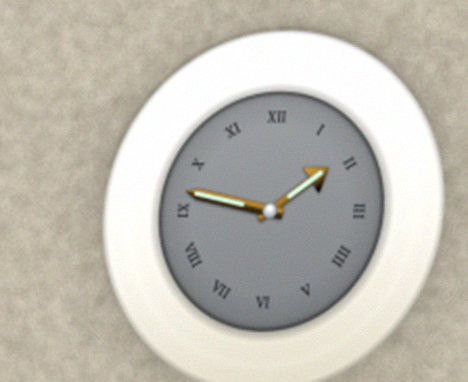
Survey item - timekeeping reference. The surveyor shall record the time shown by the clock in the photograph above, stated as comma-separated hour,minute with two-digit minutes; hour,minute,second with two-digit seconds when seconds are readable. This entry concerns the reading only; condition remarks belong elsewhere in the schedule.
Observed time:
1,47
